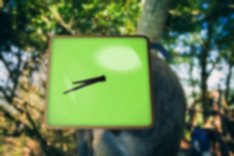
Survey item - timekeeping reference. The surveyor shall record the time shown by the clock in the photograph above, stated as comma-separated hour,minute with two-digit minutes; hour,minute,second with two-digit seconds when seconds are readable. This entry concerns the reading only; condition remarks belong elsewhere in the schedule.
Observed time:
8,41
